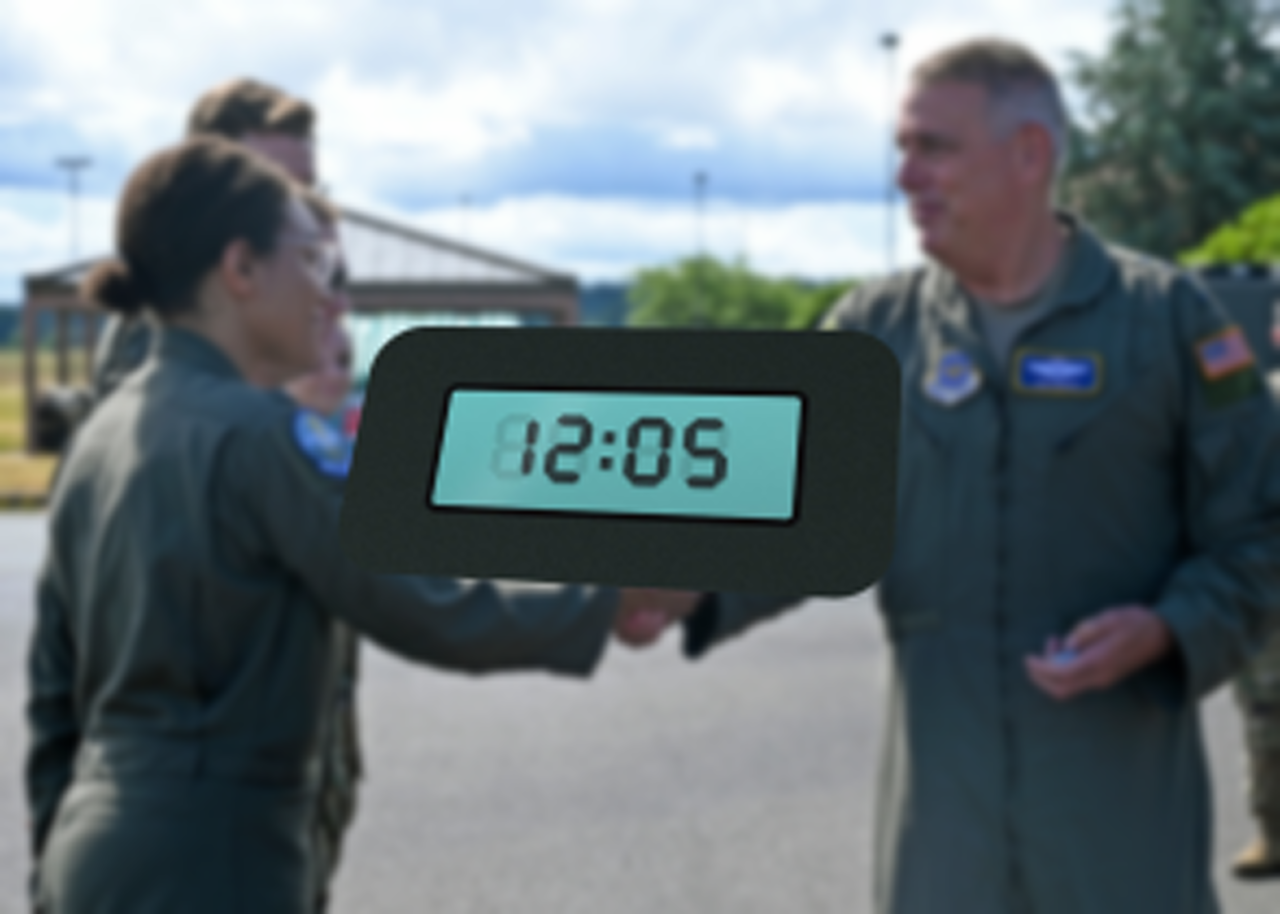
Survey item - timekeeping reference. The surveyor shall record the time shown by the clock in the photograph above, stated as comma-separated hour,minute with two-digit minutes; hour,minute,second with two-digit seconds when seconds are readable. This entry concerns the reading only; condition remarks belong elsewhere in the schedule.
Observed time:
12,05
